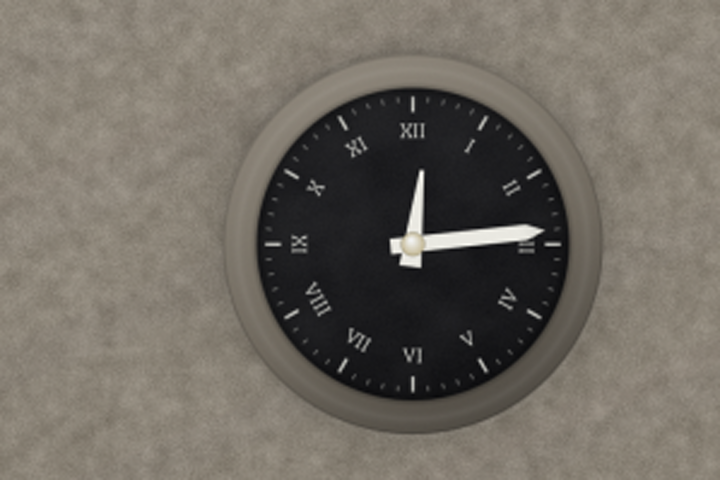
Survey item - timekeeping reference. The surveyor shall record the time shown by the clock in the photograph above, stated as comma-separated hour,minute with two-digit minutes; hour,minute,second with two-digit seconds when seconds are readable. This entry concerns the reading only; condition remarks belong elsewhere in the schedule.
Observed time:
12,14
